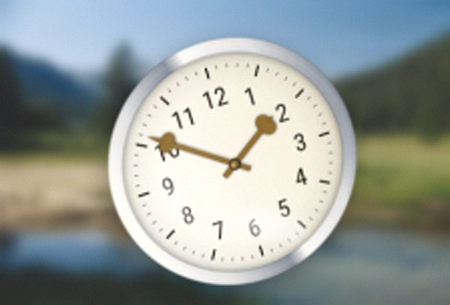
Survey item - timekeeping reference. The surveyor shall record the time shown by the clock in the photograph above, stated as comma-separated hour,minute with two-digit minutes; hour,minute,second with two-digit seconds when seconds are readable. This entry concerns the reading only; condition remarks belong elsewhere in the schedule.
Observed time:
1,51
